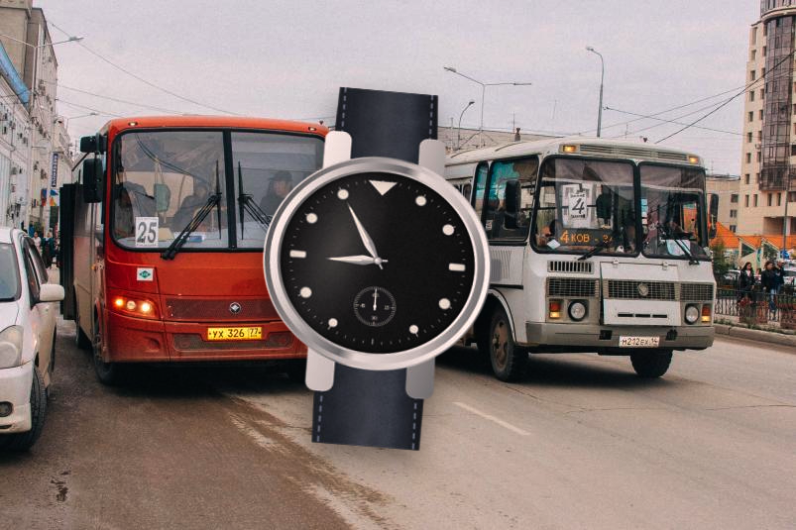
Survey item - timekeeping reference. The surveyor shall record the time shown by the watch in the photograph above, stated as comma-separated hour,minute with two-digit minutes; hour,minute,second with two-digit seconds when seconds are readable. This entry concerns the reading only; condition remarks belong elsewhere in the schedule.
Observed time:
8,55
